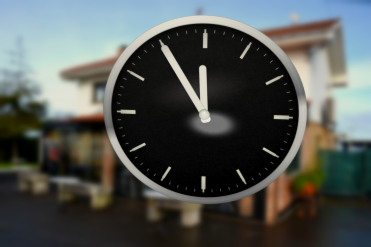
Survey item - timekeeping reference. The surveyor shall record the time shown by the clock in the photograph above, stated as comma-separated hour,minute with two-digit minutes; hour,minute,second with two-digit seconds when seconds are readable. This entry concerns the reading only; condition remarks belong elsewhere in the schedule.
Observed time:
11,55
